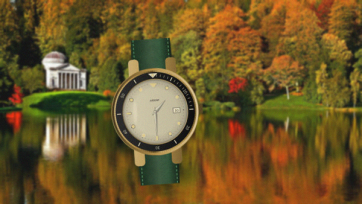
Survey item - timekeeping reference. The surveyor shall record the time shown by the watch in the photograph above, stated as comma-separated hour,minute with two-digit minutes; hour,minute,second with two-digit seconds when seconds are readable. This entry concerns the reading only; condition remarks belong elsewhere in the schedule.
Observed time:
1,30
